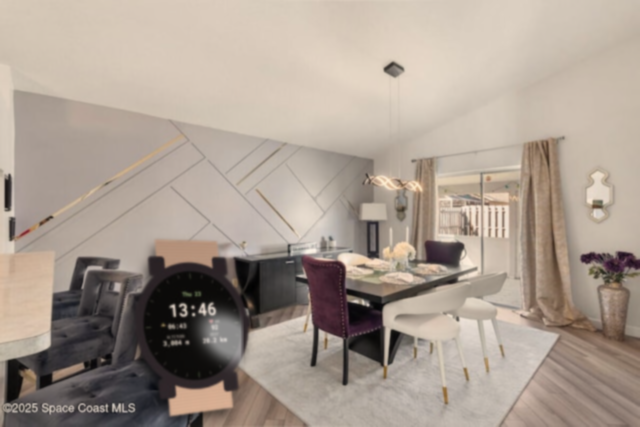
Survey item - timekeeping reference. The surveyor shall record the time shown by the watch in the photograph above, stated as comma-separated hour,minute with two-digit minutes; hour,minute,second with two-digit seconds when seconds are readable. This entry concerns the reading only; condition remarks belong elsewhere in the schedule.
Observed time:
13,46
